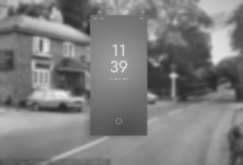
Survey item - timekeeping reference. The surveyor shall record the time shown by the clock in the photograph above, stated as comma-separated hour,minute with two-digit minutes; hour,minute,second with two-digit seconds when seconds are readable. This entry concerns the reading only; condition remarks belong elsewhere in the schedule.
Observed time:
11,39
